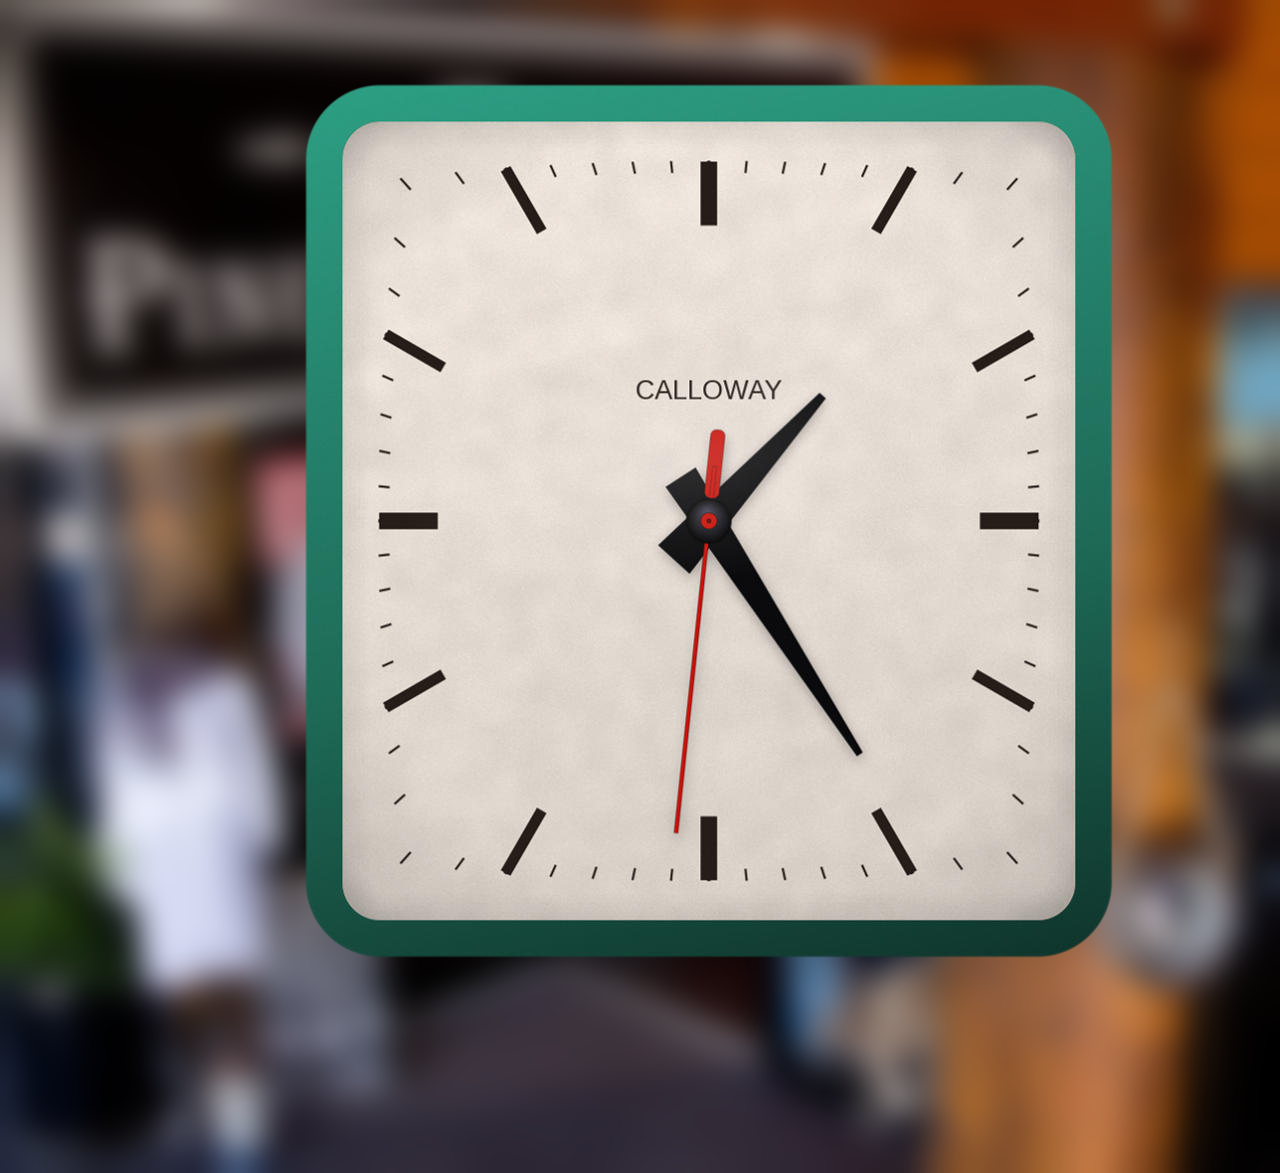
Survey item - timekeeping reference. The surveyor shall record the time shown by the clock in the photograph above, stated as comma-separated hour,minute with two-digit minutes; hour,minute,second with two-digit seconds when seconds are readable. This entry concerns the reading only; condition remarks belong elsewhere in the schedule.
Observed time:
1,24,31
